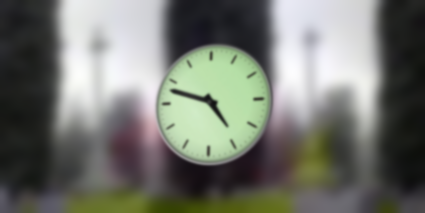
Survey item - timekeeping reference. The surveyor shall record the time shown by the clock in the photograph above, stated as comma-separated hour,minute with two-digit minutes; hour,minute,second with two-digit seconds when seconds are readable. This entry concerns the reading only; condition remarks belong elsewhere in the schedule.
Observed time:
4,48
